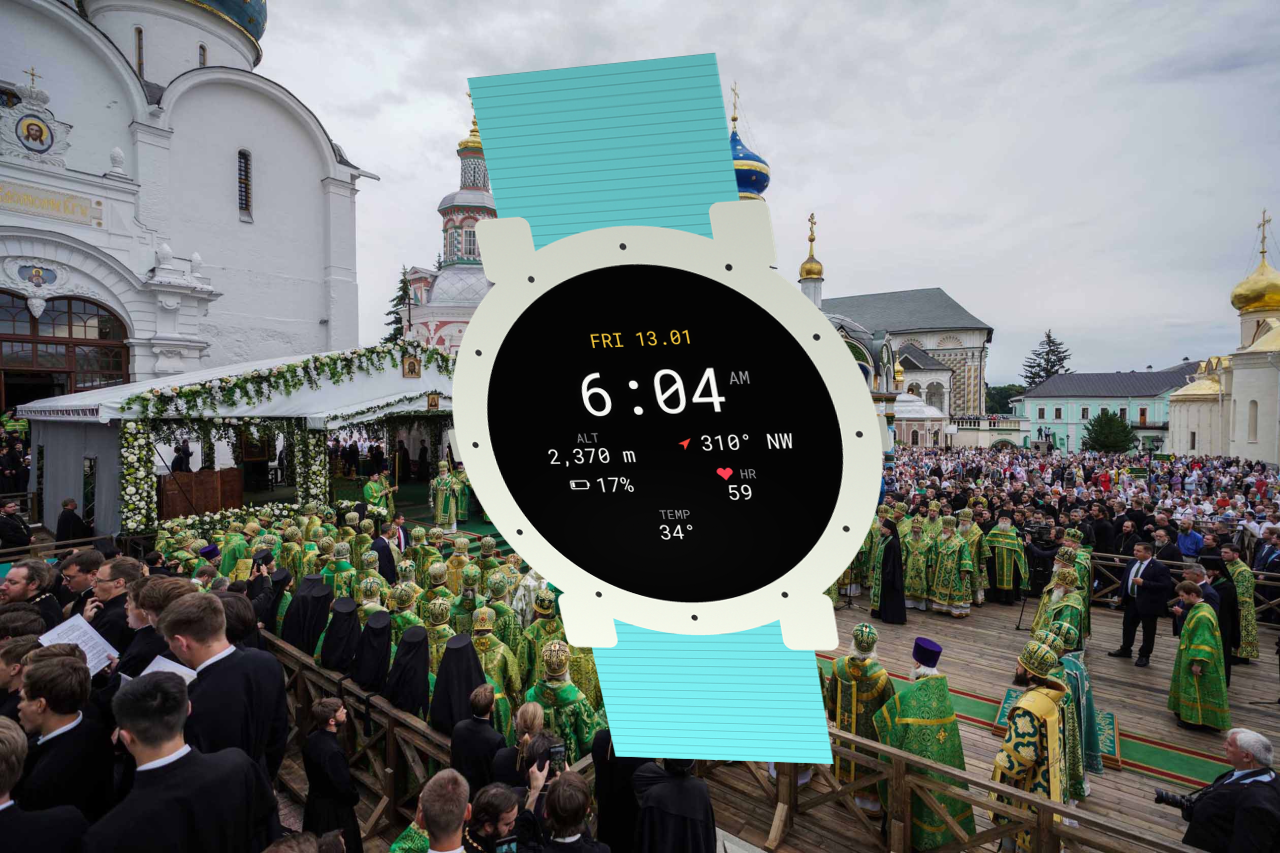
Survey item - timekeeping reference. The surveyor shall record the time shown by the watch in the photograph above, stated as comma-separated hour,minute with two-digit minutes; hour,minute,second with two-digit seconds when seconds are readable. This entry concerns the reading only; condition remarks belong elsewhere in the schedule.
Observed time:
6,04
